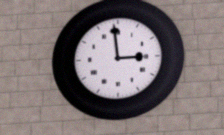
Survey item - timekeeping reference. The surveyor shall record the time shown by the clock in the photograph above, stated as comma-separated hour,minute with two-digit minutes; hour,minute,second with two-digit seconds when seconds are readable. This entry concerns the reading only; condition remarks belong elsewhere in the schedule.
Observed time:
2,59
